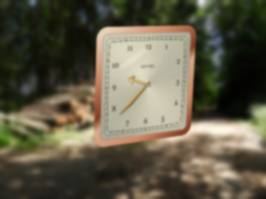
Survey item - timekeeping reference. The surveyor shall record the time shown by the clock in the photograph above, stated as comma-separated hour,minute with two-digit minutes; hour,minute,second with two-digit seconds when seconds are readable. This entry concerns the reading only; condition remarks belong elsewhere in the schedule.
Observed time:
9,38
